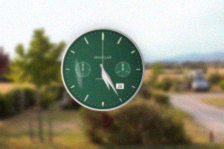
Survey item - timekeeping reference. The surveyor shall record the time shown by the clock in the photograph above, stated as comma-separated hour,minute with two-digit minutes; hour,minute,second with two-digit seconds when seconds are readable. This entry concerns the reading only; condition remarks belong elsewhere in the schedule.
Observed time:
5,25
